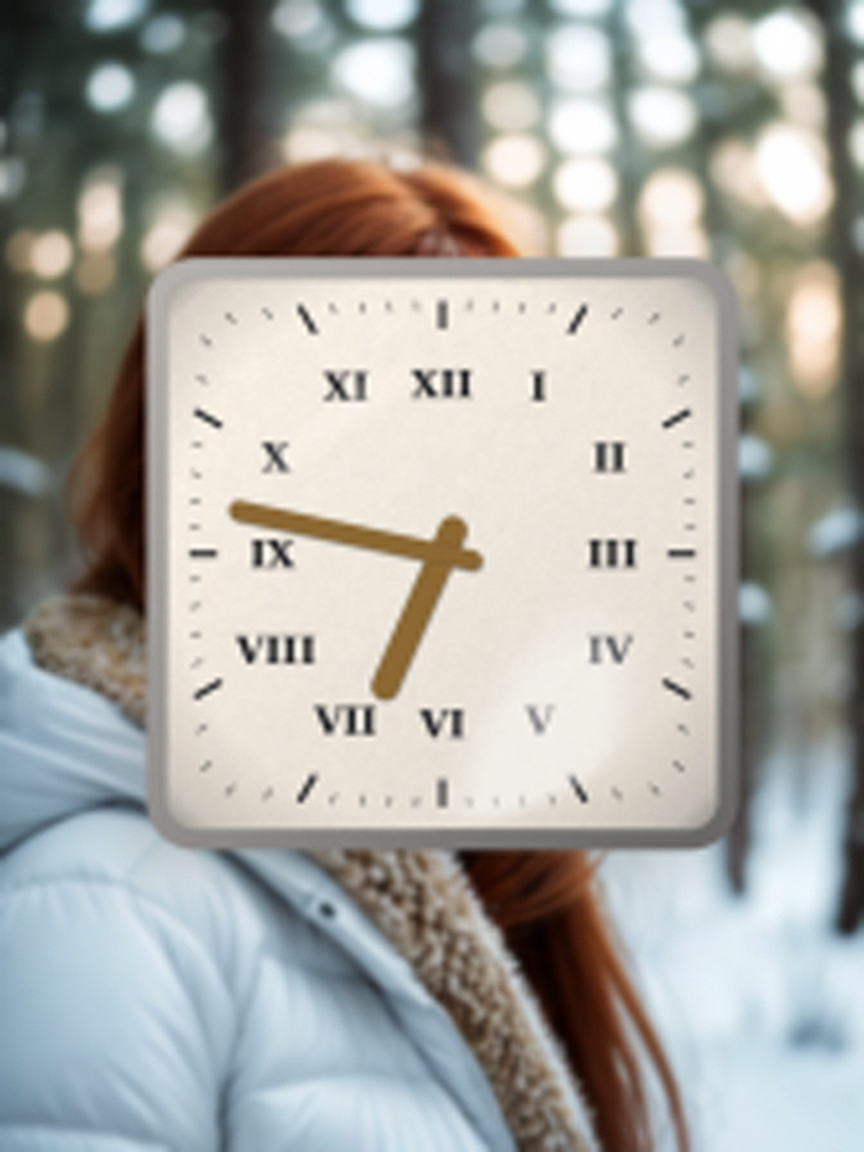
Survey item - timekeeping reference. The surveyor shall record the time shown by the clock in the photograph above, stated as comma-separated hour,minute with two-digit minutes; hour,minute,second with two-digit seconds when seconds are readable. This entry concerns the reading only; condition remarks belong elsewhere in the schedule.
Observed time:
6,47
